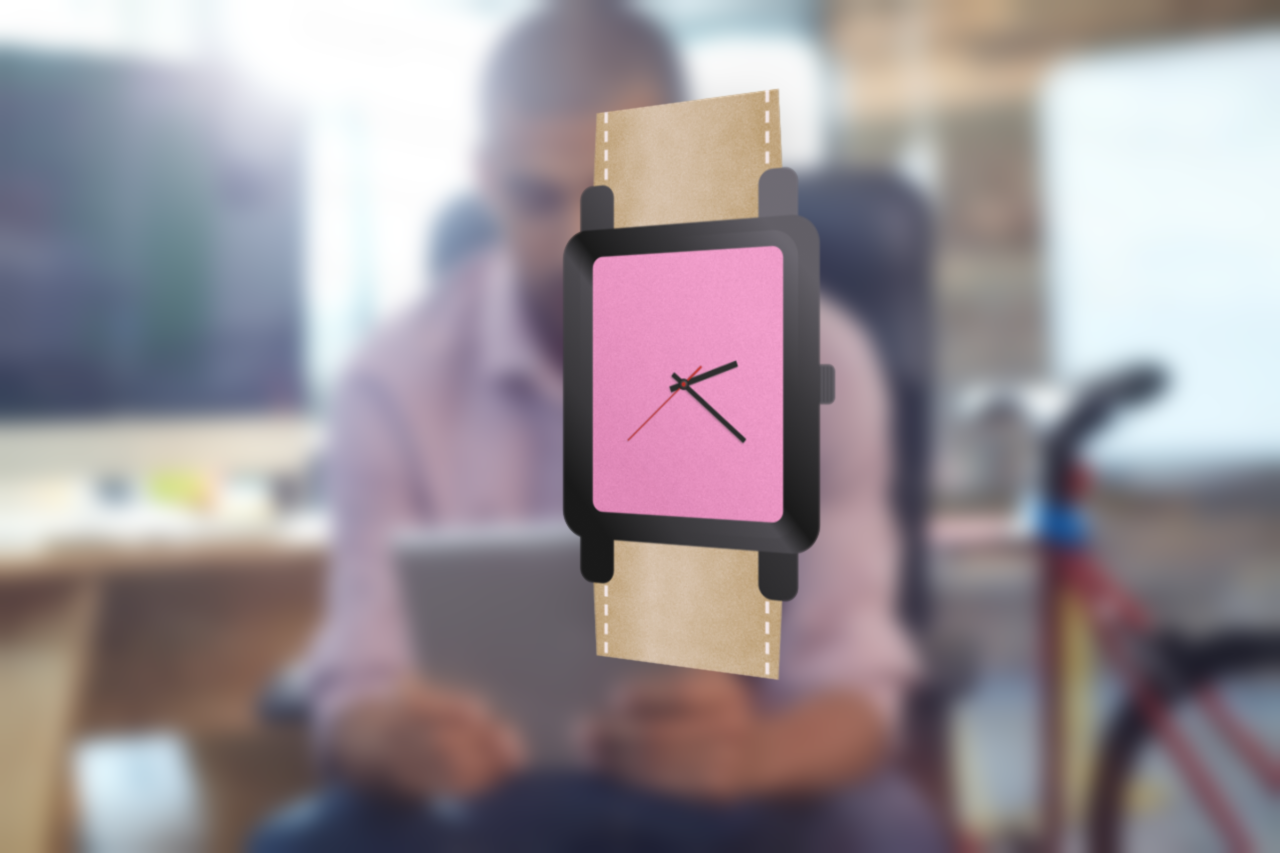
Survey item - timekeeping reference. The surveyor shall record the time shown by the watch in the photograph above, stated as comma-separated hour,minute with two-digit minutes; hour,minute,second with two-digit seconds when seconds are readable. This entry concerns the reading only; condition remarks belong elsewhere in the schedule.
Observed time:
2,21,38
